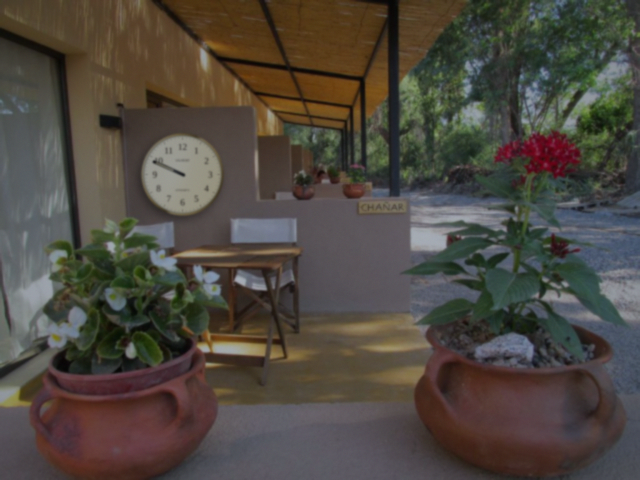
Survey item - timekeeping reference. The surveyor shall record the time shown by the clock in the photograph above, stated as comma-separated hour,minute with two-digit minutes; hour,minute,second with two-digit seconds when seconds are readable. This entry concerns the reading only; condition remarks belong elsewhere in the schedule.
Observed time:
9,49
